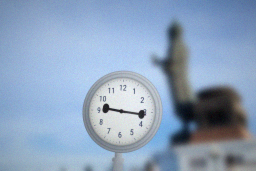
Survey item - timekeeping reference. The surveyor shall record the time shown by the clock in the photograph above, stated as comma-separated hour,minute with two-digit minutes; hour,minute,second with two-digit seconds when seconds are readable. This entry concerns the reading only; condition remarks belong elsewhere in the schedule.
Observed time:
9,16
